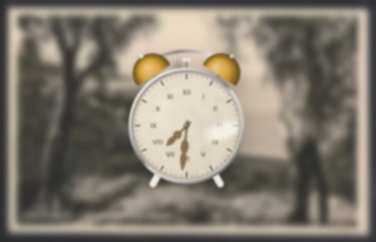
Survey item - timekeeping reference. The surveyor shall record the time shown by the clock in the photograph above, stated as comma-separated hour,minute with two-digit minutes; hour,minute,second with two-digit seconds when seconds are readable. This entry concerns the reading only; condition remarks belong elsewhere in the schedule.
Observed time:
7,31
